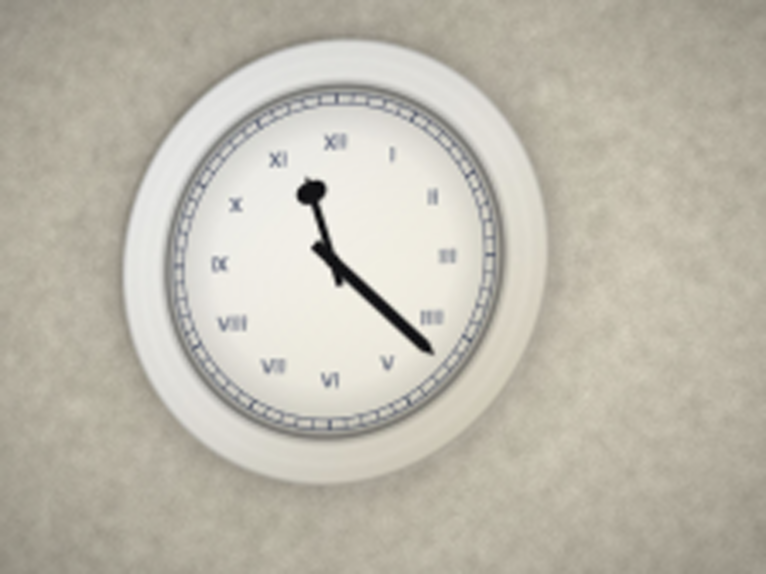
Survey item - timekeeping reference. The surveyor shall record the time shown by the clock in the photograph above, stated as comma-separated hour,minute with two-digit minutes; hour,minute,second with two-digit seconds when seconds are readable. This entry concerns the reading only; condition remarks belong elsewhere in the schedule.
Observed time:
11,22
